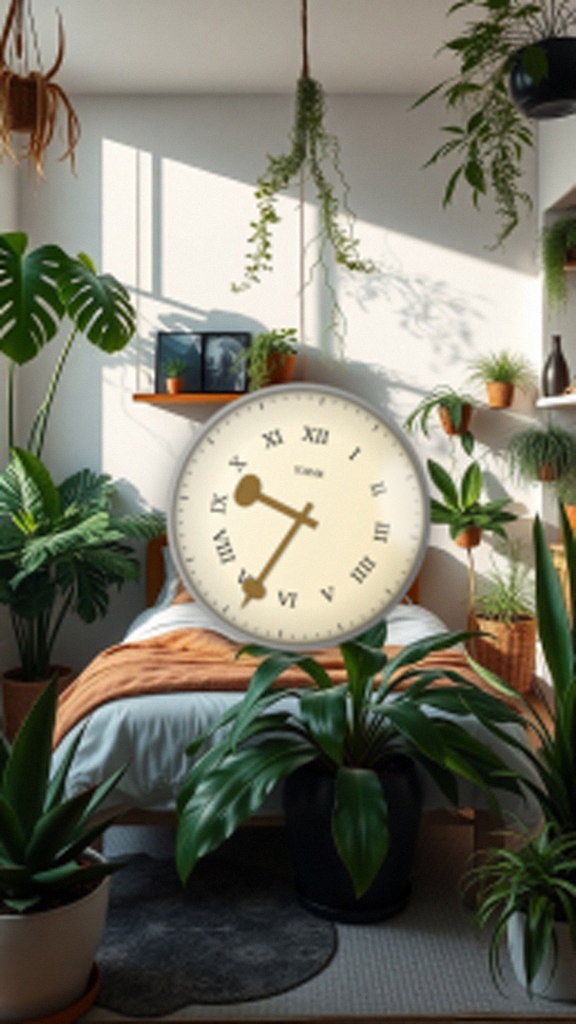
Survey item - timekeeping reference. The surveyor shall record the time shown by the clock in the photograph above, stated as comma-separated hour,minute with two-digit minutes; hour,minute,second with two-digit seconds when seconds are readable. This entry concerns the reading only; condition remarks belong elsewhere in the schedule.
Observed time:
9,34
